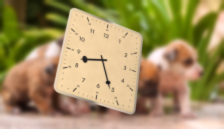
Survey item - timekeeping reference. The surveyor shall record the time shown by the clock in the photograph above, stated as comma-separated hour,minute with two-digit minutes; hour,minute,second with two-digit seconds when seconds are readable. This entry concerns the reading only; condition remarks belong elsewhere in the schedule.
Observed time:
8,26
